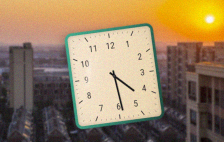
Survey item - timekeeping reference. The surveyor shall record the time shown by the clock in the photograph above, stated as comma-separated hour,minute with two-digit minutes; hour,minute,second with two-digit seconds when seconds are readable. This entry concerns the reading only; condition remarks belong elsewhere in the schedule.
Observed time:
4,29
